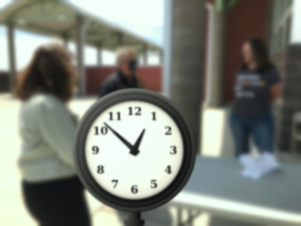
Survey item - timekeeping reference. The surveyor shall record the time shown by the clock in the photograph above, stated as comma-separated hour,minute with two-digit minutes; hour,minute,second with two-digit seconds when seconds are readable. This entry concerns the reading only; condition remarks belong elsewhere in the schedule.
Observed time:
12,52
